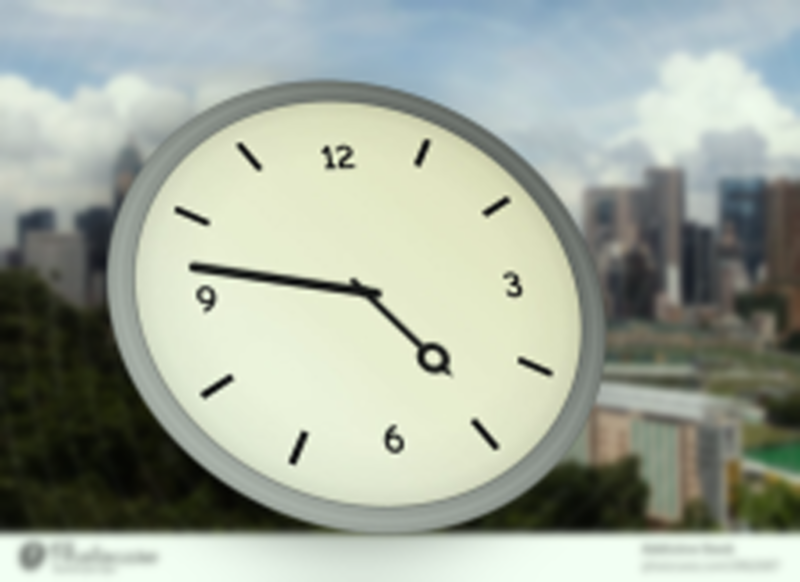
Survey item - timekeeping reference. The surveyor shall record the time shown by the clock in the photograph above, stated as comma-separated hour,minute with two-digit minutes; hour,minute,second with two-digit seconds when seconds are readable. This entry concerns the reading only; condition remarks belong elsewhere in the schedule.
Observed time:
4,47
